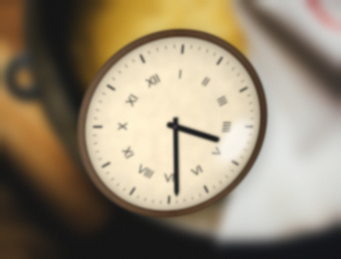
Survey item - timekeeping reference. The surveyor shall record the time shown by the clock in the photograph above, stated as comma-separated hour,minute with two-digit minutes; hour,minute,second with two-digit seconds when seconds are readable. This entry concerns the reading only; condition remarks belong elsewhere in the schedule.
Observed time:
4,34
